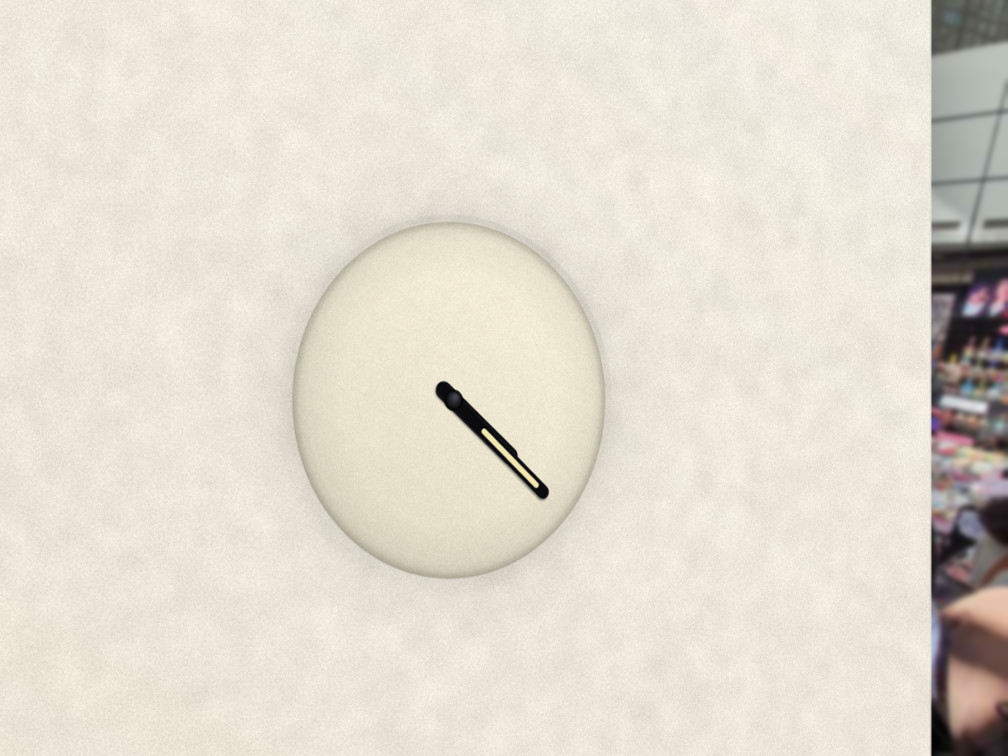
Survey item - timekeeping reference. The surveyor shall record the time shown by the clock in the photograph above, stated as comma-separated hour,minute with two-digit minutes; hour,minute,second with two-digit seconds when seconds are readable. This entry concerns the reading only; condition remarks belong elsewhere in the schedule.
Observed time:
4,22
